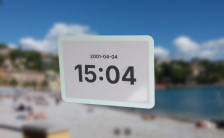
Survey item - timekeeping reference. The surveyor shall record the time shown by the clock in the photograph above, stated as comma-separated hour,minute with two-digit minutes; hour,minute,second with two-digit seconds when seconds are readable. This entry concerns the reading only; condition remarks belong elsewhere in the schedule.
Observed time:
15,04
